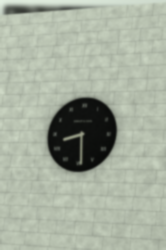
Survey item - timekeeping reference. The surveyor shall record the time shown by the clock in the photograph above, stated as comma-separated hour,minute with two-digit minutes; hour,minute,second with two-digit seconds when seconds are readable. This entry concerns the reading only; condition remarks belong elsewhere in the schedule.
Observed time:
8,29
